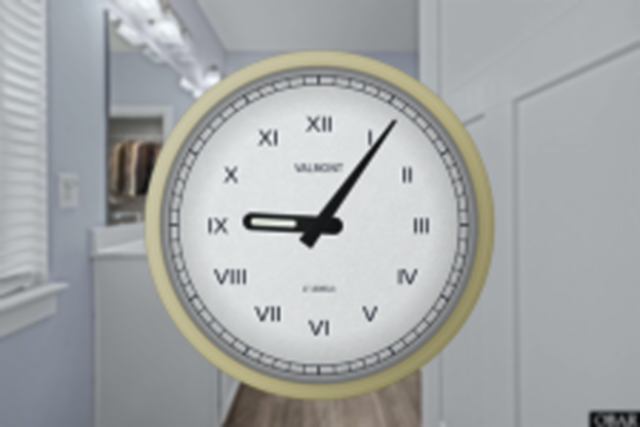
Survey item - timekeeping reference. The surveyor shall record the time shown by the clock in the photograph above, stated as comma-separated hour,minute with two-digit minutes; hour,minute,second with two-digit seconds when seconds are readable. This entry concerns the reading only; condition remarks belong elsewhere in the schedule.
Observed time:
9,06
